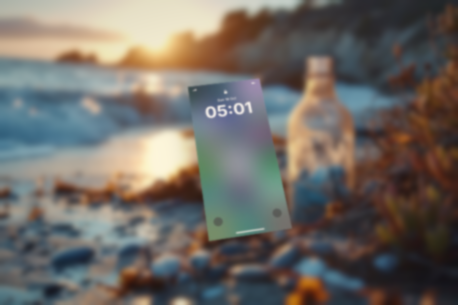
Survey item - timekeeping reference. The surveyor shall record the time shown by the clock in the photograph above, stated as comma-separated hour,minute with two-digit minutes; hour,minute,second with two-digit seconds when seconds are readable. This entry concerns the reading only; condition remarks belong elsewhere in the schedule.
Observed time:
5,01
